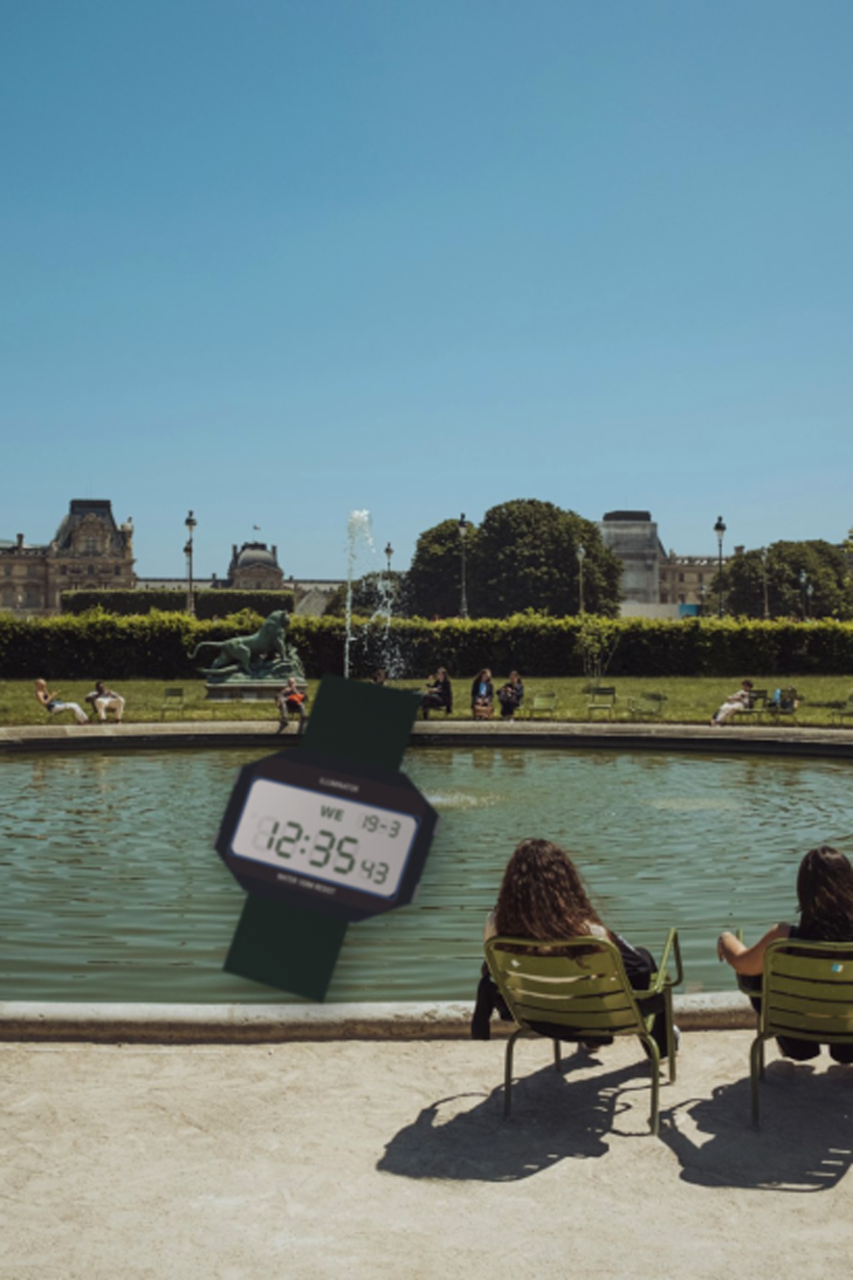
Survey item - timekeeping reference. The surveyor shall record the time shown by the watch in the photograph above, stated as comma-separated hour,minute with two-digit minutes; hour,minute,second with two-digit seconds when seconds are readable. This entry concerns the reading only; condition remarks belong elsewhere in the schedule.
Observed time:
12,35,43
